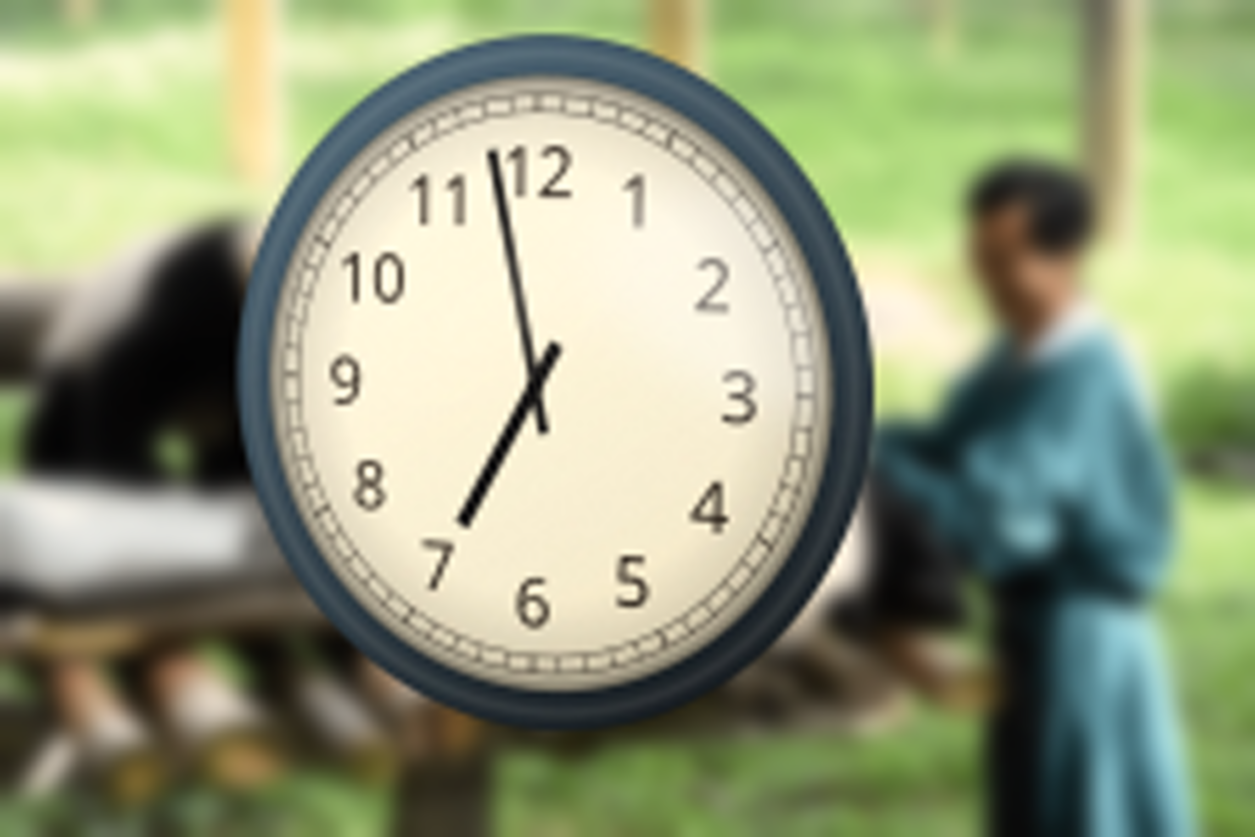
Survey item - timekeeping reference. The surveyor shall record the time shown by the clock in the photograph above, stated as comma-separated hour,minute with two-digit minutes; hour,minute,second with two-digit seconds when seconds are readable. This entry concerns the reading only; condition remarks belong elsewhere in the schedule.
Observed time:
6,58
